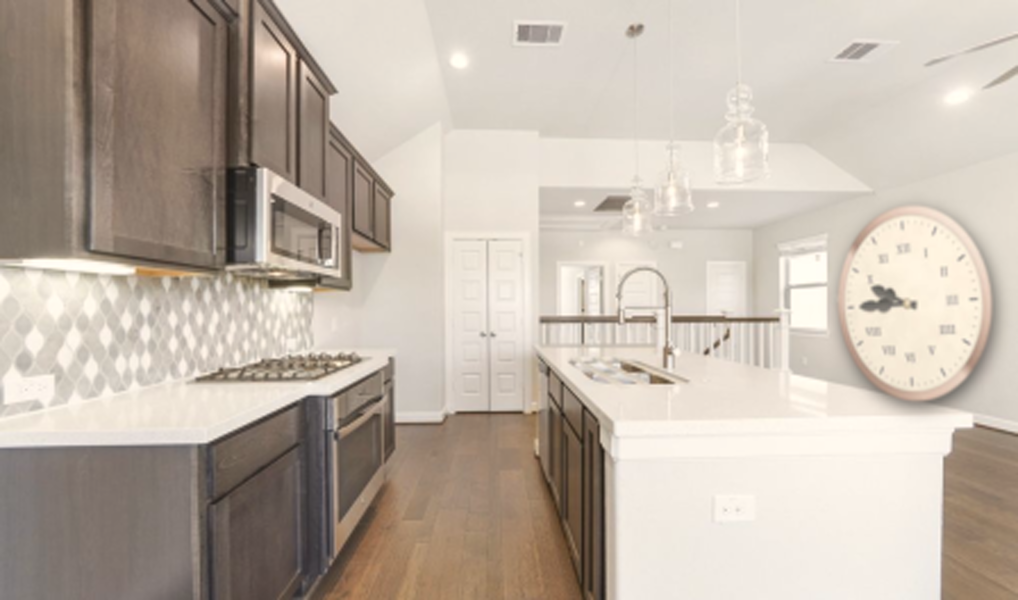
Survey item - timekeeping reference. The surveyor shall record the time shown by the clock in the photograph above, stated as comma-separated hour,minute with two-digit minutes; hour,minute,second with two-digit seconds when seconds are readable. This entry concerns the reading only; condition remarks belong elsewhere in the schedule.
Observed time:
9,45
